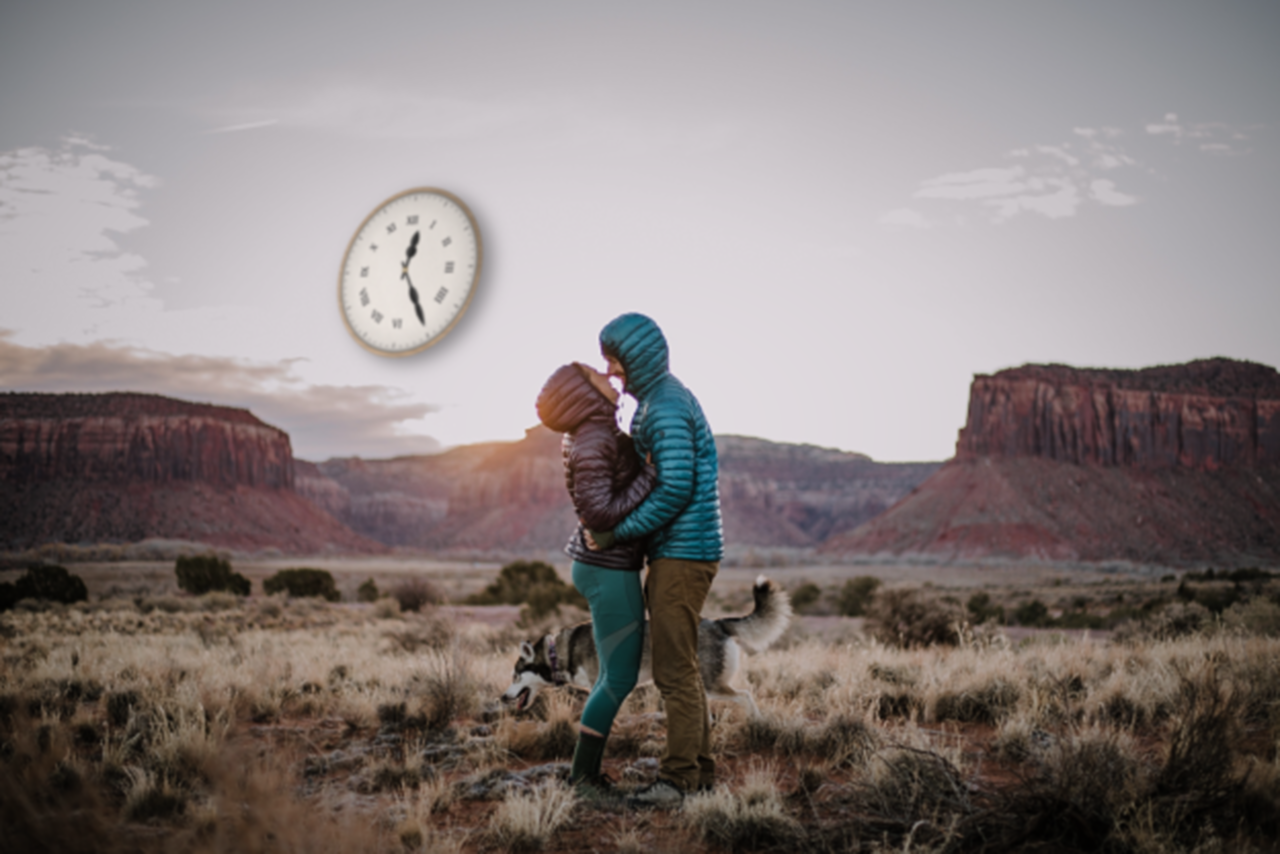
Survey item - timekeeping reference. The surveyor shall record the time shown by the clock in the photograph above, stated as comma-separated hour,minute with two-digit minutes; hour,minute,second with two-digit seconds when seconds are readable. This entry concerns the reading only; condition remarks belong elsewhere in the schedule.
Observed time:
12,25
